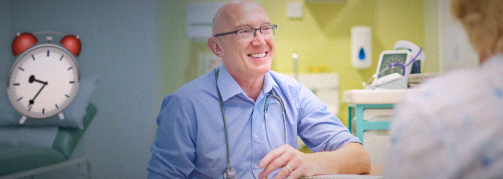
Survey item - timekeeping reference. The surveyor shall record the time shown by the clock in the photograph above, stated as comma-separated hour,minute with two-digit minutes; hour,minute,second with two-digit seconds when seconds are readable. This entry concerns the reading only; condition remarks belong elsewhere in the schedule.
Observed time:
9,36
